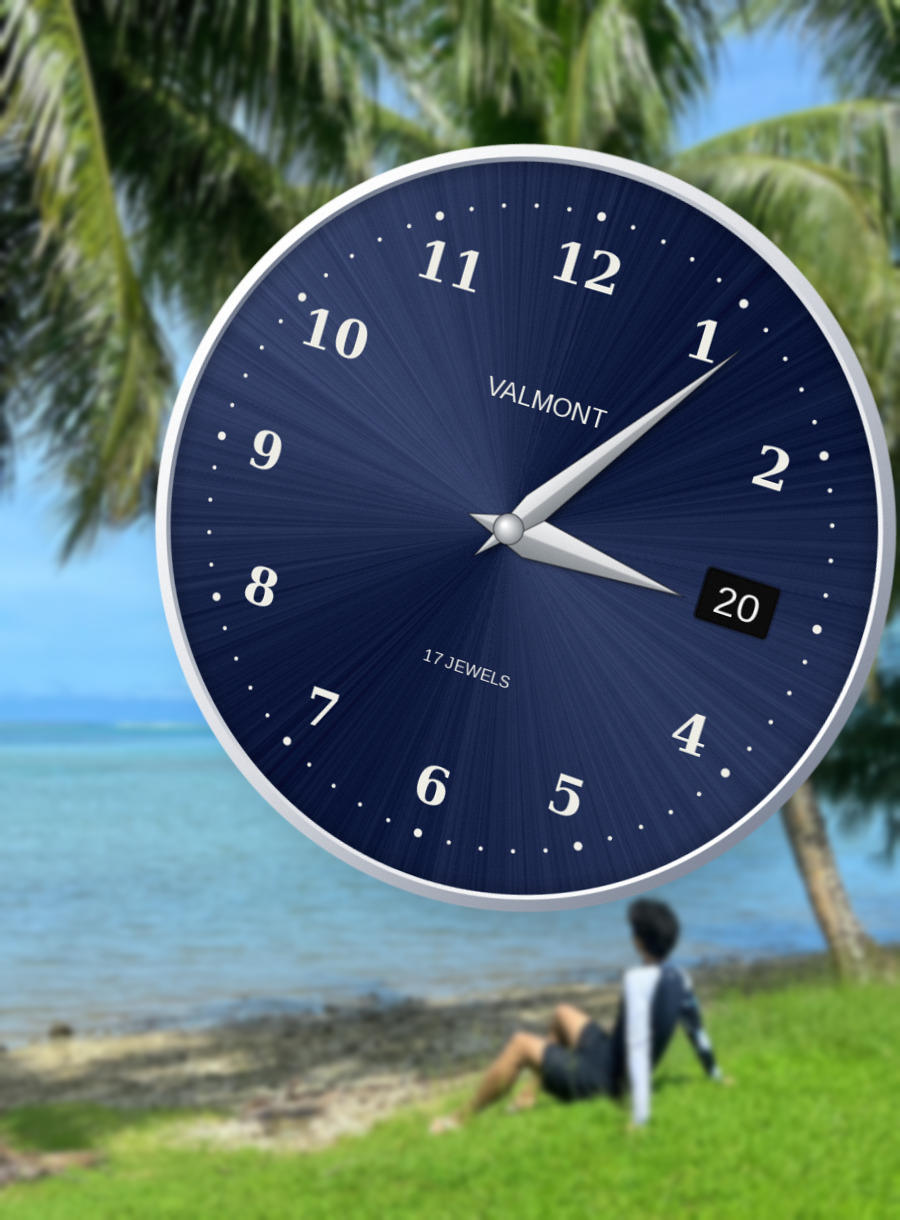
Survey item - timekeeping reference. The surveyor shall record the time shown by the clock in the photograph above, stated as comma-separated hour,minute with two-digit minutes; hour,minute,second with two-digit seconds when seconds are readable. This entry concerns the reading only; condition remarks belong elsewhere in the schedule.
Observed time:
3,06
